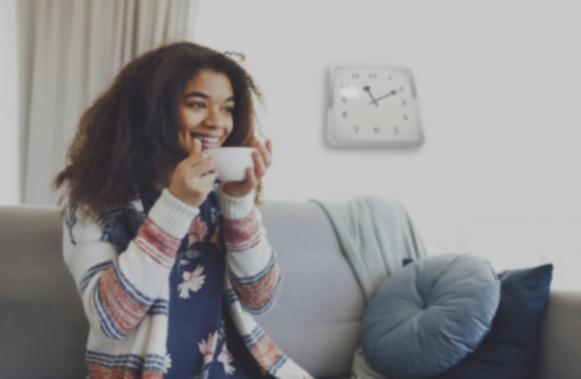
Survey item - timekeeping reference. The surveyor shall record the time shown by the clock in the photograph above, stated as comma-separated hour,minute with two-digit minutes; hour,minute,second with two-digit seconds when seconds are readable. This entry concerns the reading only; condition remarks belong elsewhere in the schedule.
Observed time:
11,10
